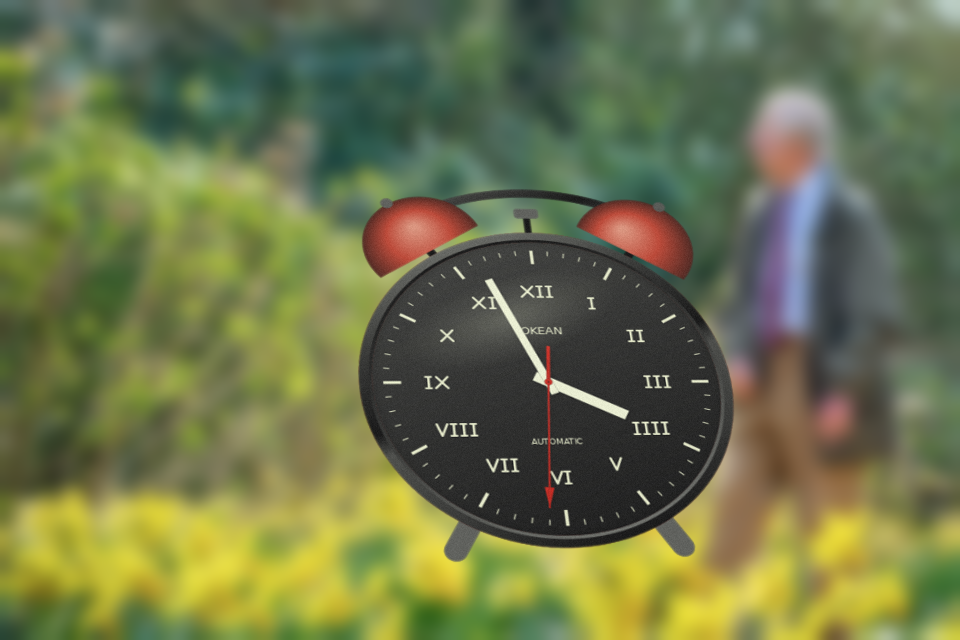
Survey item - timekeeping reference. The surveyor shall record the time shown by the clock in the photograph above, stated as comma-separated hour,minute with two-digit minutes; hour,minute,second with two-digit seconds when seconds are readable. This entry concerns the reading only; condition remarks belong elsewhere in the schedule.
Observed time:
3,56,31
